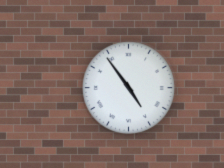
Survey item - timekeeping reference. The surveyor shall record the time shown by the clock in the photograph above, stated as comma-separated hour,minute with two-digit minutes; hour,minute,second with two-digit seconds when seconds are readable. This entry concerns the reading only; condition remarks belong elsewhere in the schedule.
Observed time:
4,54
